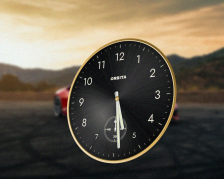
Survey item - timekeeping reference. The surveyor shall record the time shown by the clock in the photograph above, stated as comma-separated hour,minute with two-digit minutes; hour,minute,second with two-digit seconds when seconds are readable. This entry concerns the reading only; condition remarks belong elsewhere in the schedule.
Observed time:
5,29
